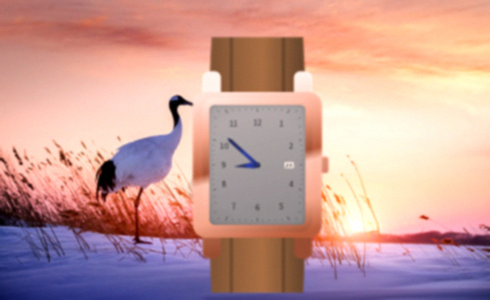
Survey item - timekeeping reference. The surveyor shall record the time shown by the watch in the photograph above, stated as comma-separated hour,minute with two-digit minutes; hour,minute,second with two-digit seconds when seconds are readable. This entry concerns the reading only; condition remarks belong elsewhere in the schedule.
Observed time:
8,52
